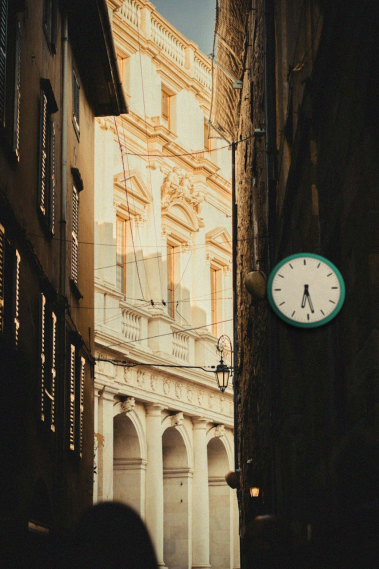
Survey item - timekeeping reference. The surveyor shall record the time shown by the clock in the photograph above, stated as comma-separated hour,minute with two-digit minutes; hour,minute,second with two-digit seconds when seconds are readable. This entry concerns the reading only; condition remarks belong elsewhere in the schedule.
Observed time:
6,28
